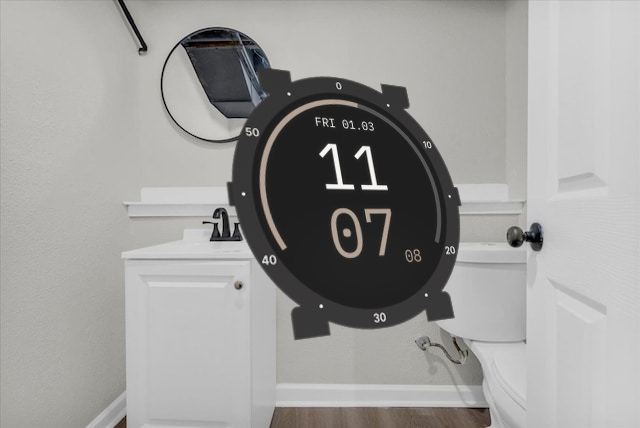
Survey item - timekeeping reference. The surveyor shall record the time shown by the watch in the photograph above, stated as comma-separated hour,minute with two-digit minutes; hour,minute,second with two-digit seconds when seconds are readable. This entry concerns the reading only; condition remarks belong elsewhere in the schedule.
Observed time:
11,07,08
